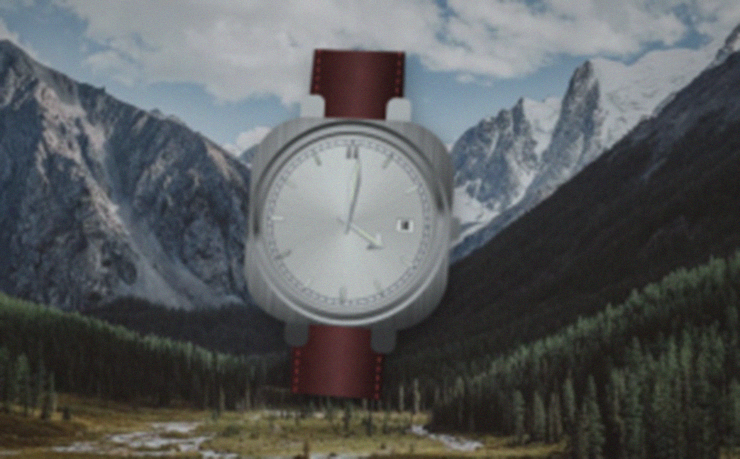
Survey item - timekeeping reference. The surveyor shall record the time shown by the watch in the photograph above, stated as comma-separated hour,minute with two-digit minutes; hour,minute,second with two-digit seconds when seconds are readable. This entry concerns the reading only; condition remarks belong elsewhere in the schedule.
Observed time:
4,01
